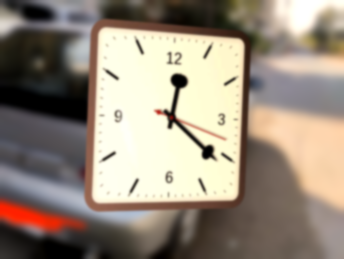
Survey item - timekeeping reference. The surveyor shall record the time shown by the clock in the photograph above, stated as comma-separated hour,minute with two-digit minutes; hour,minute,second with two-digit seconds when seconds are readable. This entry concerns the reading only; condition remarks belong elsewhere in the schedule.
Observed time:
12,21,18
